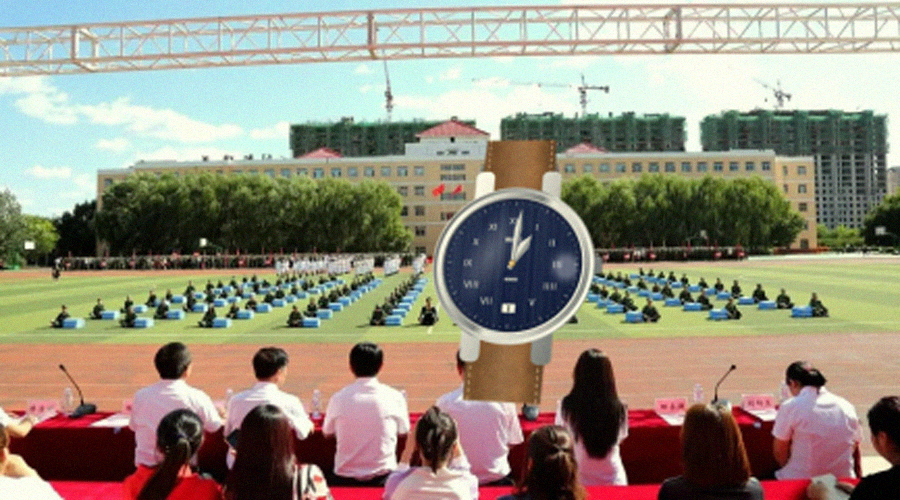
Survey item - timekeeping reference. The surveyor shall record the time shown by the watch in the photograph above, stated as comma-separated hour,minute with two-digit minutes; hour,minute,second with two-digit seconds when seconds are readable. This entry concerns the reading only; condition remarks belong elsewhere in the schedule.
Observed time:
1,01
